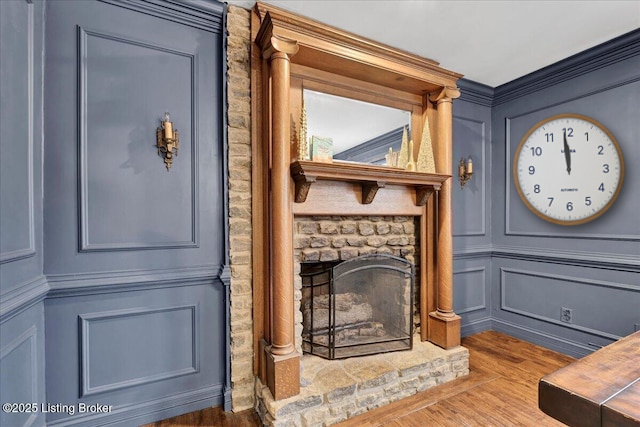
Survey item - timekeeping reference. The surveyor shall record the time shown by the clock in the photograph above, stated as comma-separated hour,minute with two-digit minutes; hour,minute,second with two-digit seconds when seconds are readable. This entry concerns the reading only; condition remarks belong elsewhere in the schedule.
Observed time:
11,59
